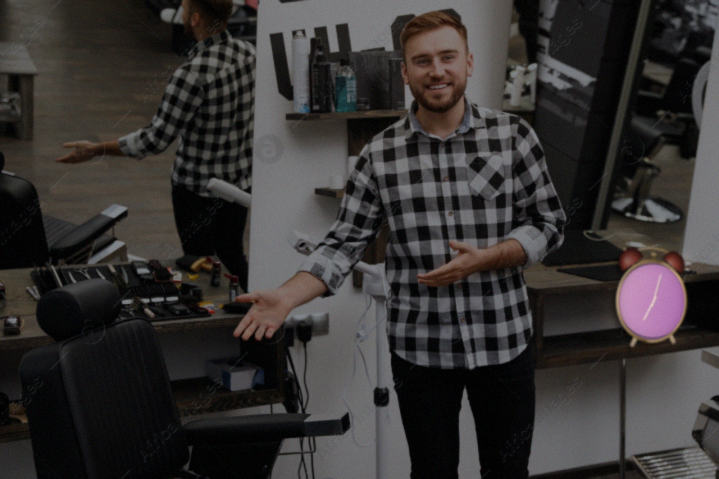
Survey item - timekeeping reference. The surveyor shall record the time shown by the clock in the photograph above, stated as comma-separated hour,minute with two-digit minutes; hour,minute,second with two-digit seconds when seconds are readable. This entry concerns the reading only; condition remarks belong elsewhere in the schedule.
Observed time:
7,03
